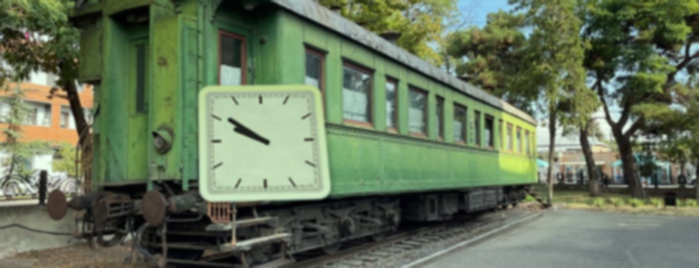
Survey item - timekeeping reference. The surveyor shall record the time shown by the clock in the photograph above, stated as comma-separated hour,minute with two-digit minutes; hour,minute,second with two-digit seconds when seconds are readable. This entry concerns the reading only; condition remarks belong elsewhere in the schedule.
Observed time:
9,51
